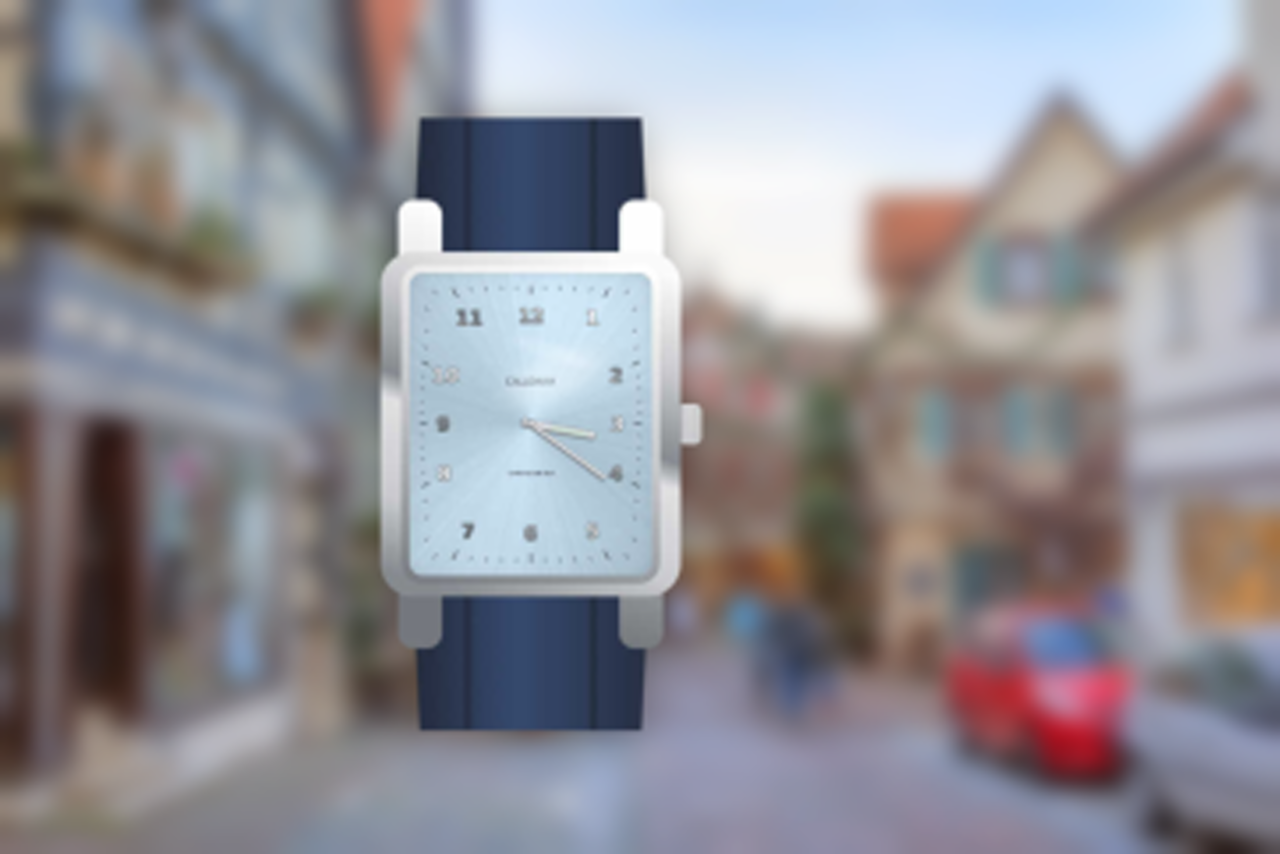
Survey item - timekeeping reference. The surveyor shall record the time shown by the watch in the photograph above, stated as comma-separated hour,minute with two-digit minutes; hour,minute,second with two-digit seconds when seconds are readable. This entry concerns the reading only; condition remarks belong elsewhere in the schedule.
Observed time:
3,21
